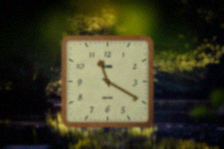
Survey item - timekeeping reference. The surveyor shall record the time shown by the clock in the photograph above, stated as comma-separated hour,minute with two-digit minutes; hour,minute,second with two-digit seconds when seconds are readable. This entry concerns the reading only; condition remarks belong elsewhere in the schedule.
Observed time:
11,20
